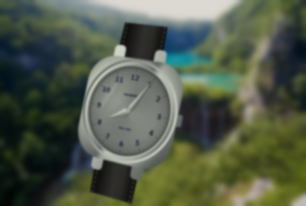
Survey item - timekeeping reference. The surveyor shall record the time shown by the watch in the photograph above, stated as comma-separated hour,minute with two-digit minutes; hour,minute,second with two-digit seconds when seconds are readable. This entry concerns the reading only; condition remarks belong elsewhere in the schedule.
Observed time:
8,05
